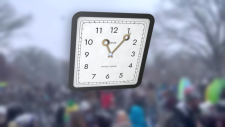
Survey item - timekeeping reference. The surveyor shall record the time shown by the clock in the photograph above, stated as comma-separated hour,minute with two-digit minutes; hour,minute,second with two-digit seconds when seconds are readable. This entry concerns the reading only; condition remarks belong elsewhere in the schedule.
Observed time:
11,06
